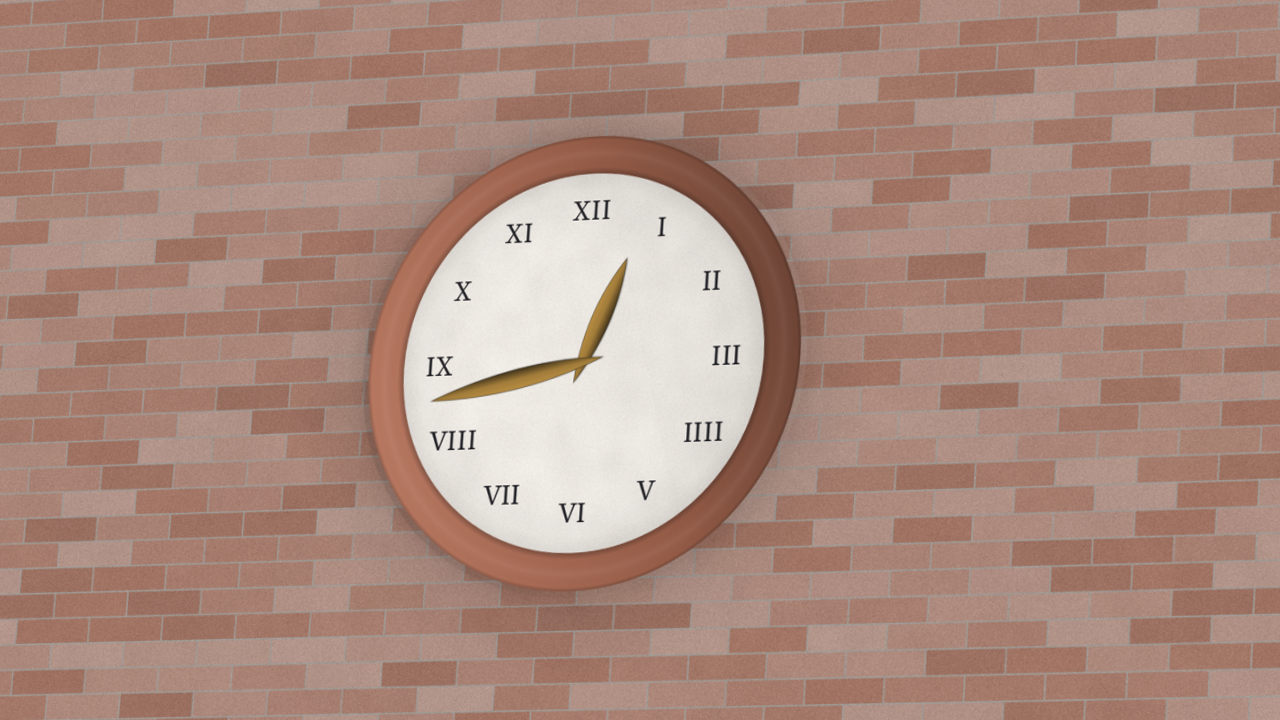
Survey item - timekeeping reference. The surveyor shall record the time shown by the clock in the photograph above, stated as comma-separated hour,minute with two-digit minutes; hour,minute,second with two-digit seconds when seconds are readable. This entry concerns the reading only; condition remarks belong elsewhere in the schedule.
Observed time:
12,43
